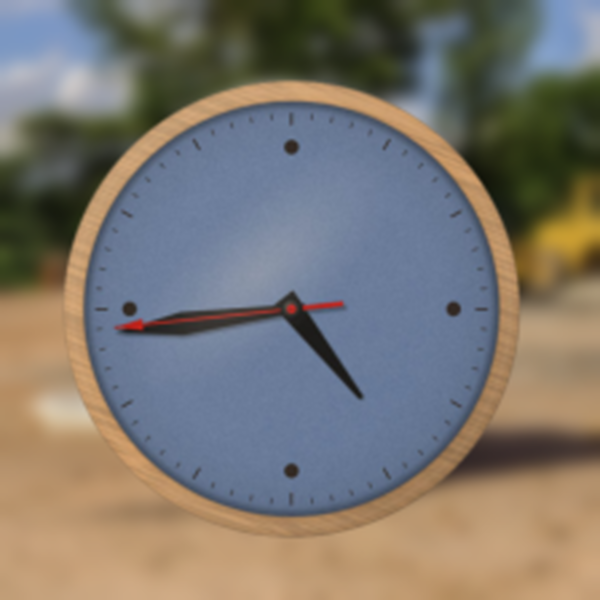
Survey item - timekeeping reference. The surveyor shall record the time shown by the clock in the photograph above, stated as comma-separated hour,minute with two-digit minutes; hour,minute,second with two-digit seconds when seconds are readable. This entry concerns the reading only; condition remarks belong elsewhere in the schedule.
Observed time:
4,43,44
